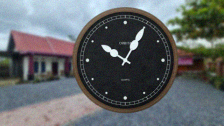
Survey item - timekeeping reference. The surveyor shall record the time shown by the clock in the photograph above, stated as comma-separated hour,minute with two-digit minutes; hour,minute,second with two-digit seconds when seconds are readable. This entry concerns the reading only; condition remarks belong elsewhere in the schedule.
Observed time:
10,05
